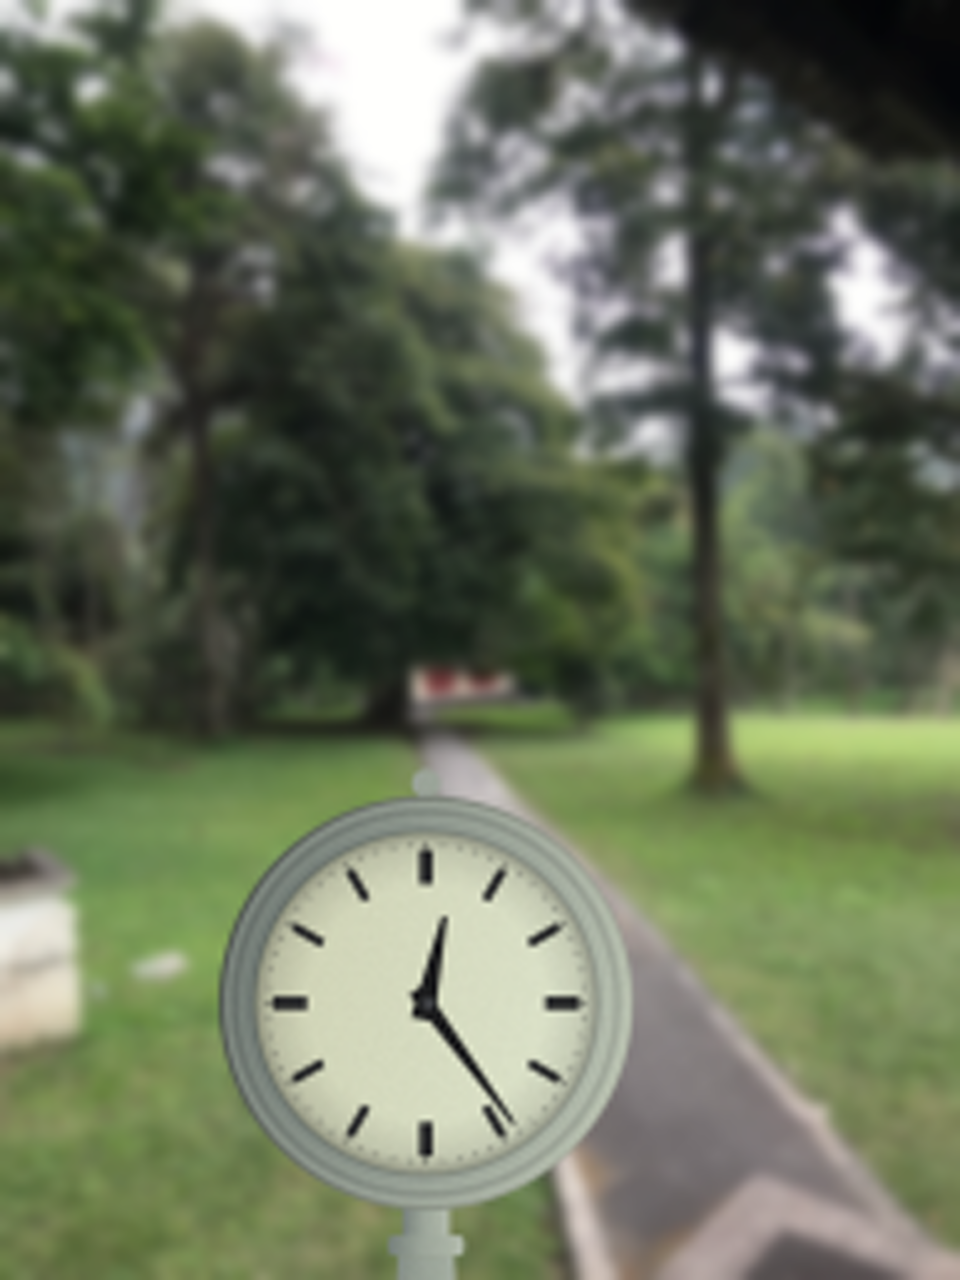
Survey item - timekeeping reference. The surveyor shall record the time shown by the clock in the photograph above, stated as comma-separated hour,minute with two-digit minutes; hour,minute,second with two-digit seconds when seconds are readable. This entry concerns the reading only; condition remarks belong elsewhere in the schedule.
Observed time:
12,24
